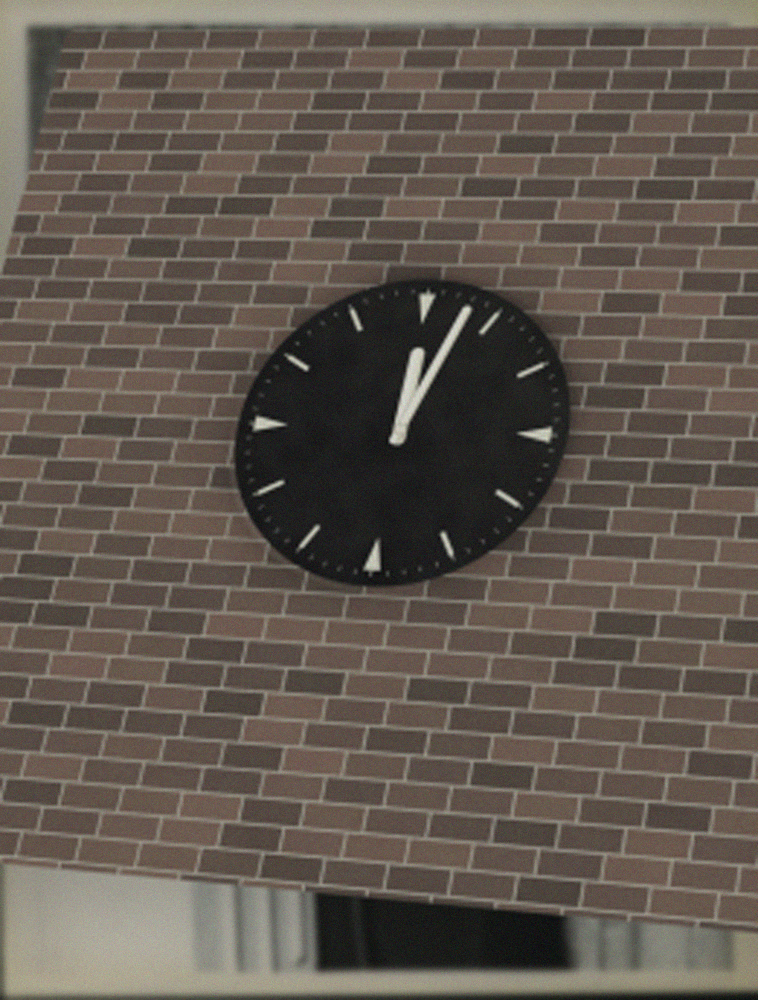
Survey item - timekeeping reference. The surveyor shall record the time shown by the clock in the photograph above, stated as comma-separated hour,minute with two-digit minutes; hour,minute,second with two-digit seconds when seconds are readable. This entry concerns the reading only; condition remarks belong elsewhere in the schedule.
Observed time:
12,03
